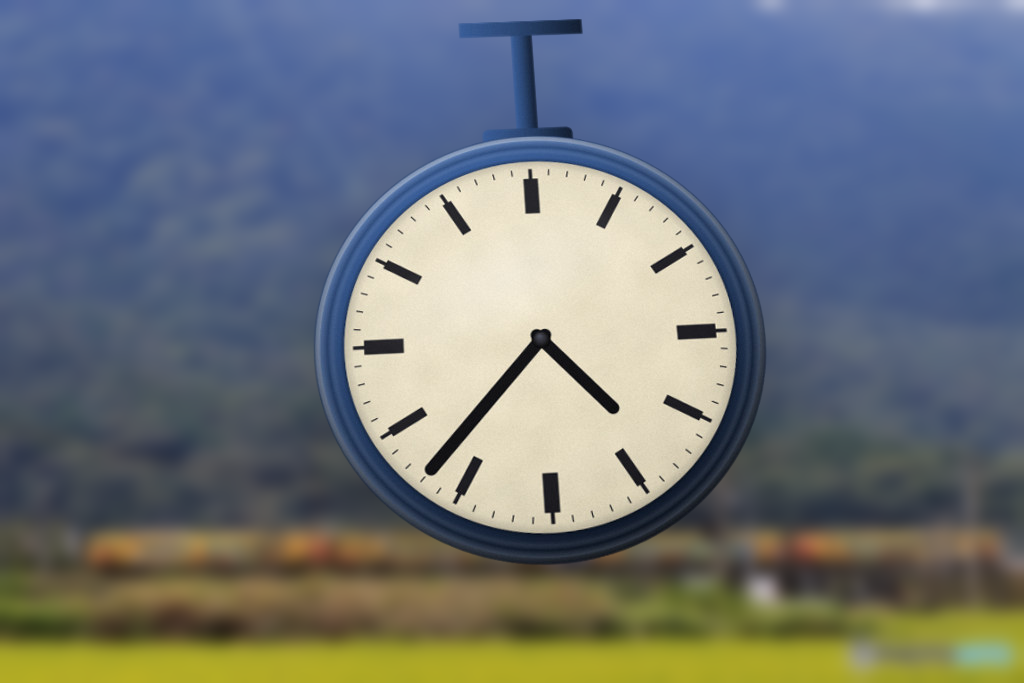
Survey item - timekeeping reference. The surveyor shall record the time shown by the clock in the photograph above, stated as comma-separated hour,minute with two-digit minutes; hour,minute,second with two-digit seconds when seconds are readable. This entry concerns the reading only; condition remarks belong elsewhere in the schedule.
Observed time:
4,37
